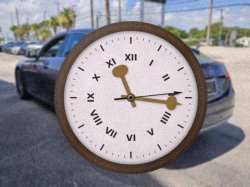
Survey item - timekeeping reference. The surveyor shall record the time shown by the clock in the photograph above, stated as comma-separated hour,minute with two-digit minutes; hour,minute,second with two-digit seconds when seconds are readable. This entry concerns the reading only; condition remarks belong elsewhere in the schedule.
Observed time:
11,16,14
